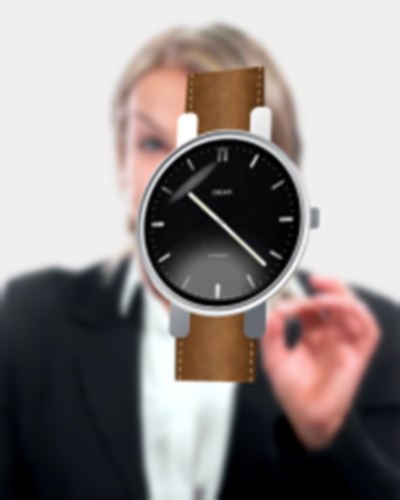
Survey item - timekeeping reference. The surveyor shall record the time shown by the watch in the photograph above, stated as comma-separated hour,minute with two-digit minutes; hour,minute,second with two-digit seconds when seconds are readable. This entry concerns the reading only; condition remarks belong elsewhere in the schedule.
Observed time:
10,22
